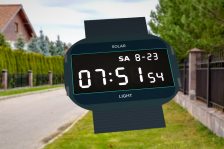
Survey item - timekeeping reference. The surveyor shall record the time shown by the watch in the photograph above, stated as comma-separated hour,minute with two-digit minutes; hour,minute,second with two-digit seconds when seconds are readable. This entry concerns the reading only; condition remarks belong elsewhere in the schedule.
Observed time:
7,51,54
